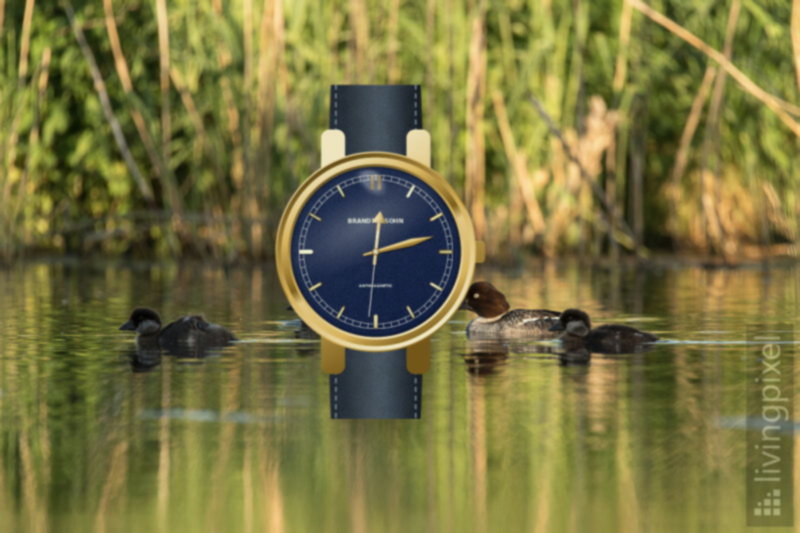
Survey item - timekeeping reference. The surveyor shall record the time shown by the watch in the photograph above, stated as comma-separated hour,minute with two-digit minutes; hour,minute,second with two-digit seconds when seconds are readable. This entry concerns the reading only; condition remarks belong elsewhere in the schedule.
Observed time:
12,12,31
